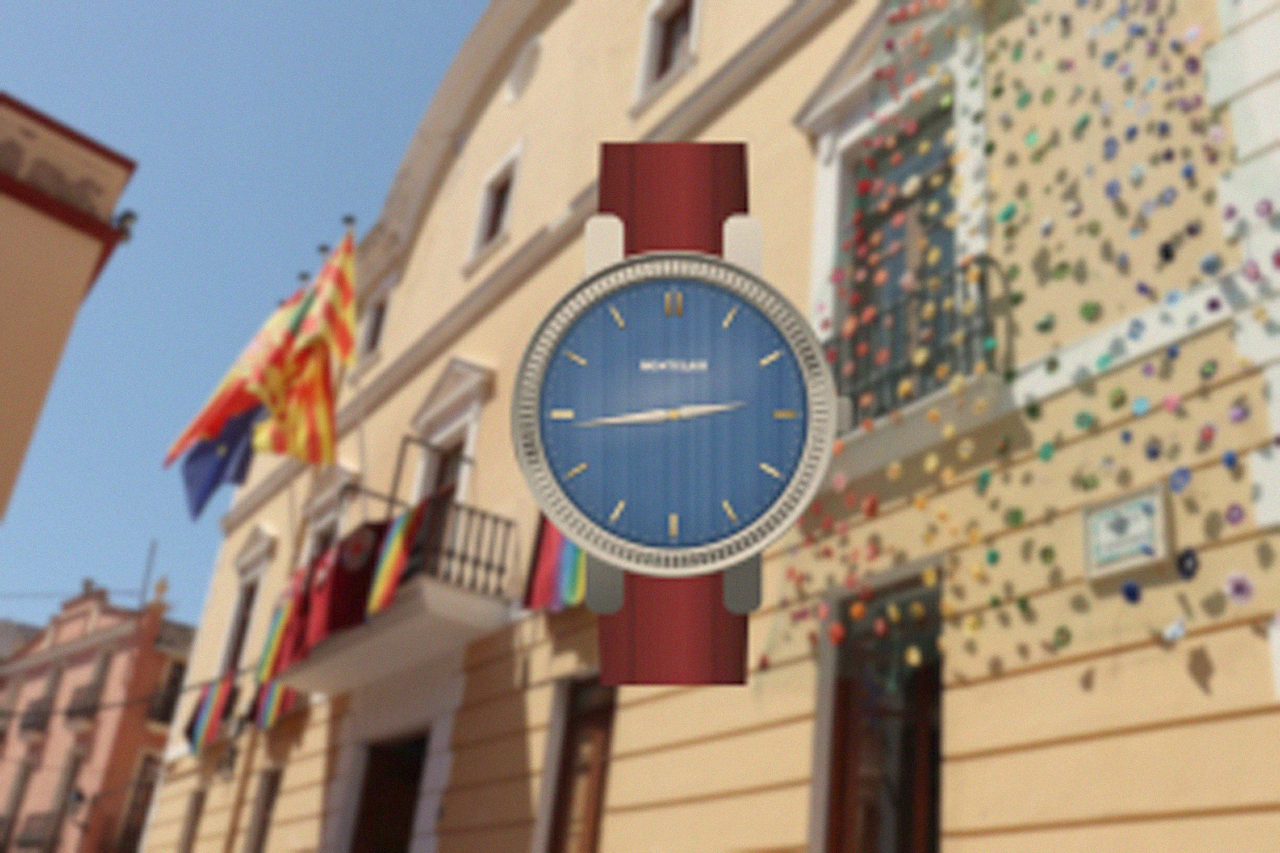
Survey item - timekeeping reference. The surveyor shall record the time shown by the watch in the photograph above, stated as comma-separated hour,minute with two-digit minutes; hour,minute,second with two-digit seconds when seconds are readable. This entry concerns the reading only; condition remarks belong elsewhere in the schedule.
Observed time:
2,44
